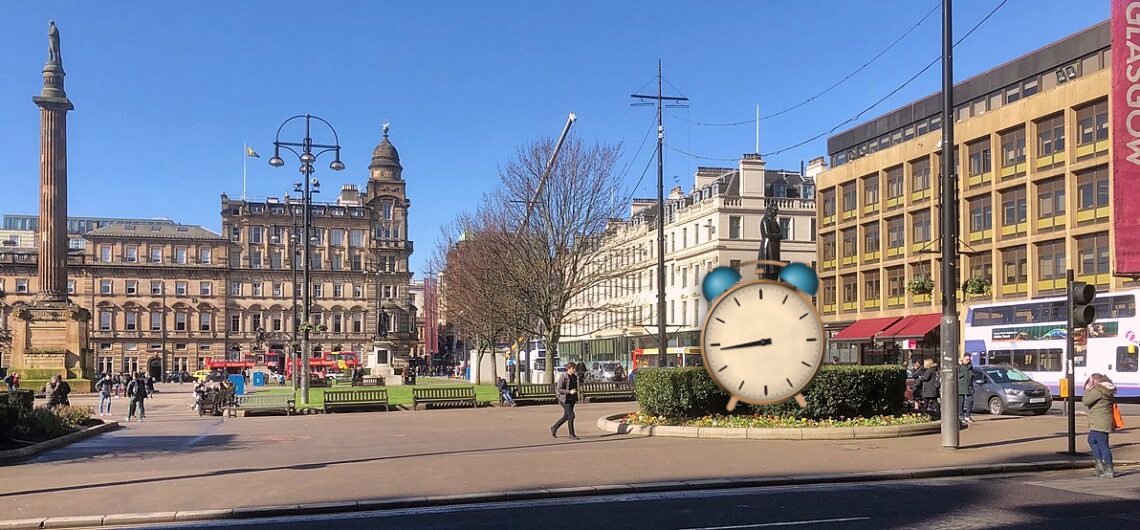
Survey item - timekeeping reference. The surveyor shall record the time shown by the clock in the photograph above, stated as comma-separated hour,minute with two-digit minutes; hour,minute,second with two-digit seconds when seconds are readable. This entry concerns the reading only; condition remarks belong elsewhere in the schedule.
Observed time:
8,44
